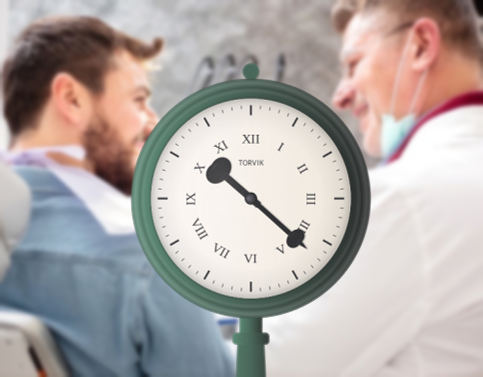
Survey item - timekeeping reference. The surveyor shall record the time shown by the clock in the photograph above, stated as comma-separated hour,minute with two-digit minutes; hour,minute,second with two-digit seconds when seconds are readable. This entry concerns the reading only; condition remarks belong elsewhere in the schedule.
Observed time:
10,22
